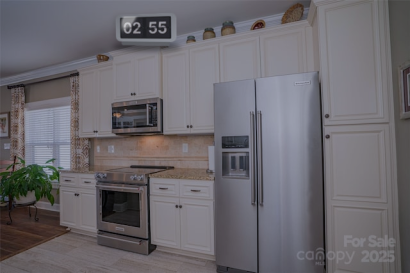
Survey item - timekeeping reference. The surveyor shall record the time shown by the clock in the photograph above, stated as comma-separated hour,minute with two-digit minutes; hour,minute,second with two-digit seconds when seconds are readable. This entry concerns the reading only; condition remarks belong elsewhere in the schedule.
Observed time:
2,55
